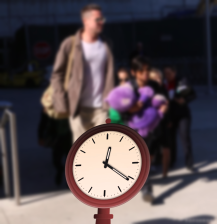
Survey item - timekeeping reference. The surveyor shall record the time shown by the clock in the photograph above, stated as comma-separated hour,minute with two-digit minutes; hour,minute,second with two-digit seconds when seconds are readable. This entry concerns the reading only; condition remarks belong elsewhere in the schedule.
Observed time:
12,21
